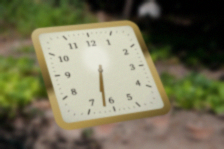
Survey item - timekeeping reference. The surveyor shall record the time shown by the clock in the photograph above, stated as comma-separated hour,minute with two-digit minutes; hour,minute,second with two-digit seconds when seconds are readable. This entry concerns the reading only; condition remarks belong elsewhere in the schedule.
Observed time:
6,32
